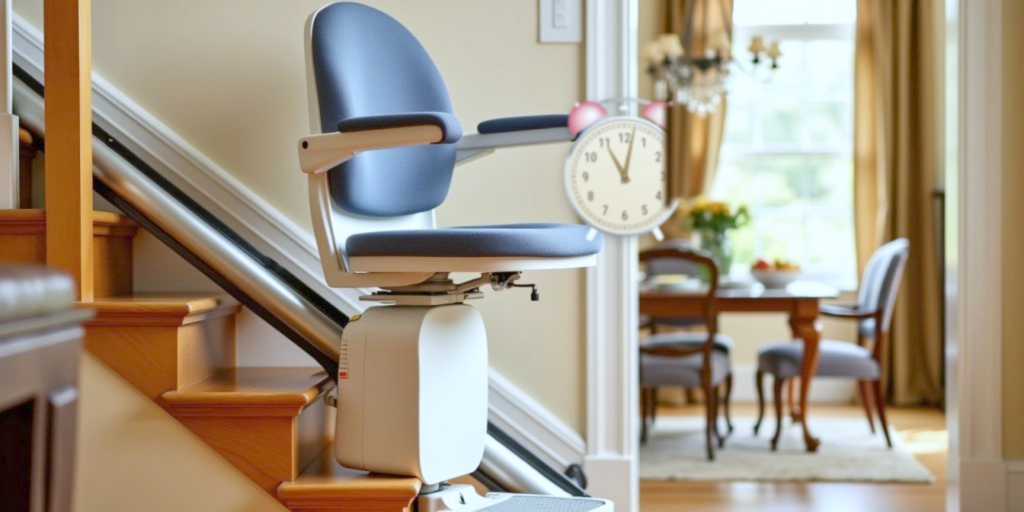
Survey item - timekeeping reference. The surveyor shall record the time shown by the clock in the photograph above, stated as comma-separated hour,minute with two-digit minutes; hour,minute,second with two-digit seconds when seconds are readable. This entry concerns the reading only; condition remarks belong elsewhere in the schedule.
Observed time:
11,02
